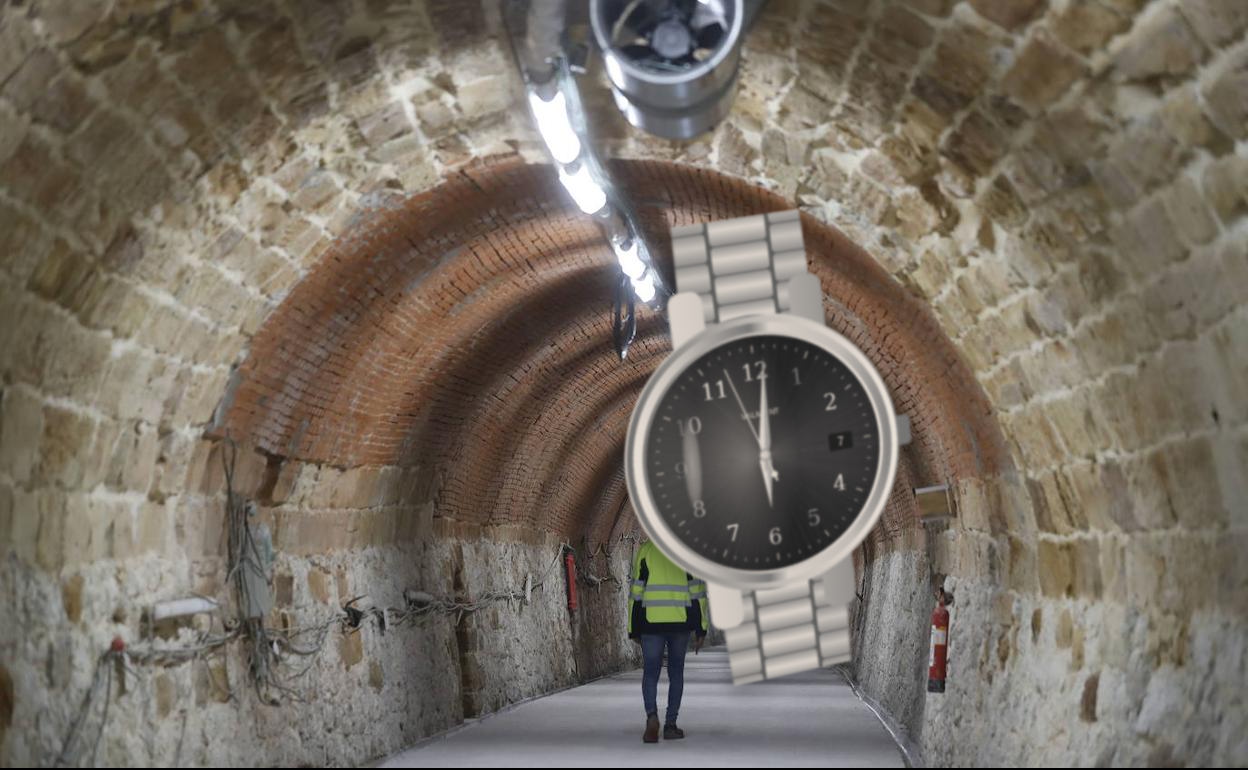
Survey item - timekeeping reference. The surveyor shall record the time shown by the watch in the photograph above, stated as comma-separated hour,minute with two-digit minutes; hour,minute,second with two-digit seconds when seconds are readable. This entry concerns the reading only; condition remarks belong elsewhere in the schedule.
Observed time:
6,00,57
